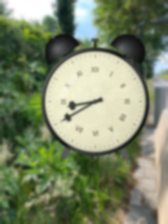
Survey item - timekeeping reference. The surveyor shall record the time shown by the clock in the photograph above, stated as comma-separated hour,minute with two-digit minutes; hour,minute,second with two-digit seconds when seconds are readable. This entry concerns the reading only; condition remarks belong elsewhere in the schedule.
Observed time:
8,40
